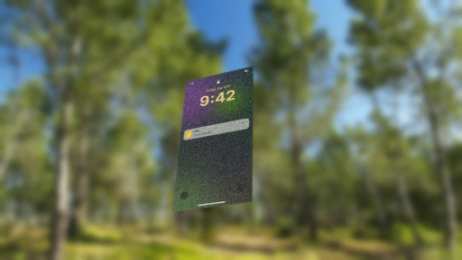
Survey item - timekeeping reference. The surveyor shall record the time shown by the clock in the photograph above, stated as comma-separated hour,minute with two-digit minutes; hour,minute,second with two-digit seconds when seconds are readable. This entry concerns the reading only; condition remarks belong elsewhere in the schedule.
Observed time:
9,42
